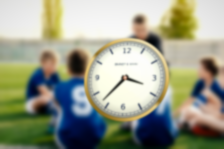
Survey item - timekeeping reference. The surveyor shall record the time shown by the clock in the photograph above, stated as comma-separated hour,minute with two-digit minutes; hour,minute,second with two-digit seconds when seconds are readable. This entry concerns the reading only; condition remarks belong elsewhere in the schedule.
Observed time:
3,37
